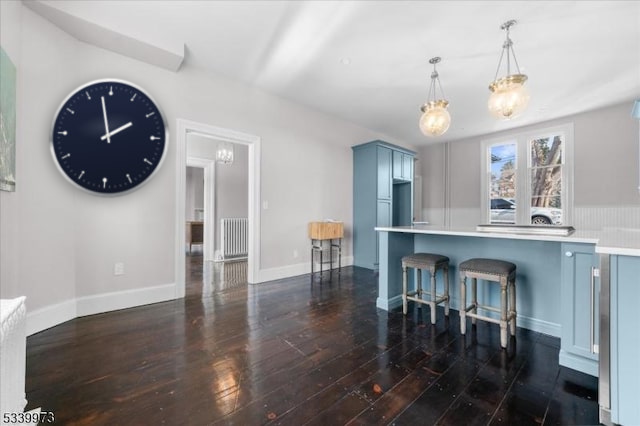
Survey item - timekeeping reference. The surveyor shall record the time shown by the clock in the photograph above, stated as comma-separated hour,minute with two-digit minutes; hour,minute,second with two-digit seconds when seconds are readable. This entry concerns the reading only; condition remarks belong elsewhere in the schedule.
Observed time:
1,58
